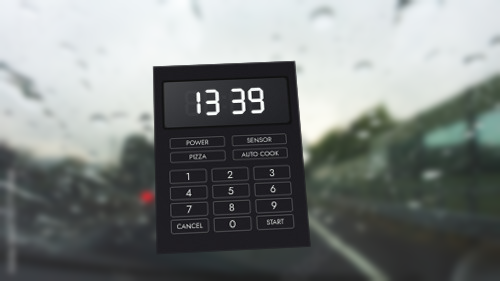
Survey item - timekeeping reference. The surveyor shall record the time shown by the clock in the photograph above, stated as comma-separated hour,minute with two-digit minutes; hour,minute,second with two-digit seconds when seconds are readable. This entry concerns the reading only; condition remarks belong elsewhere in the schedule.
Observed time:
13,39
